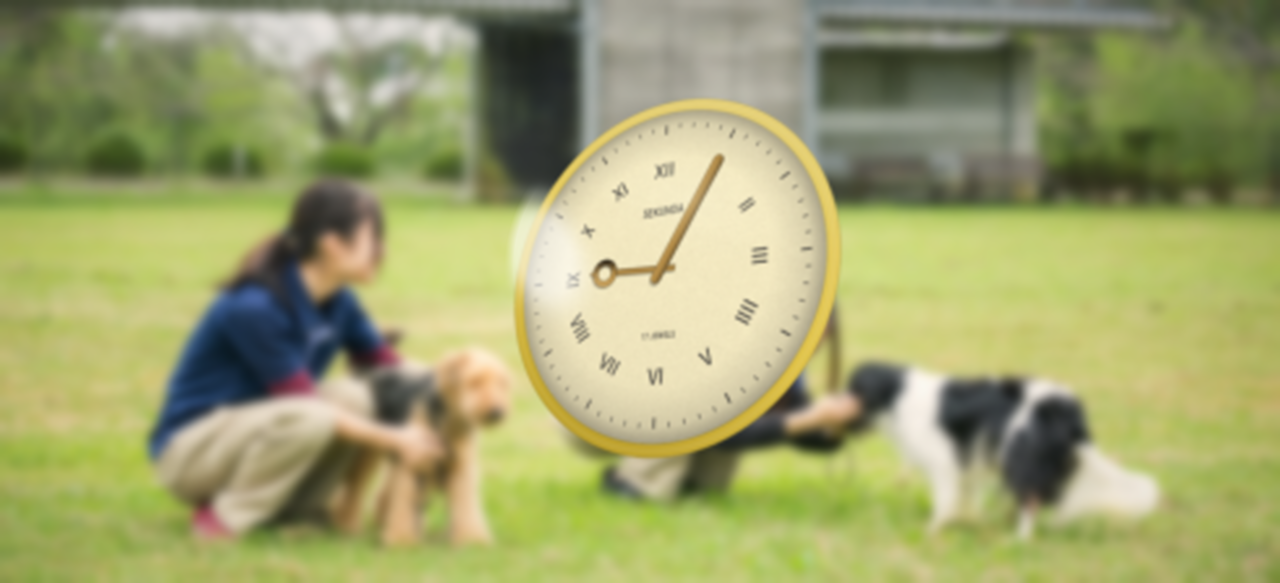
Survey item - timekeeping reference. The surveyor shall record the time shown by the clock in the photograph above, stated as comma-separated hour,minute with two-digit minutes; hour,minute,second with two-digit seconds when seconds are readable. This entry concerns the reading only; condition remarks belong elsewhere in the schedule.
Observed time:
9,05
